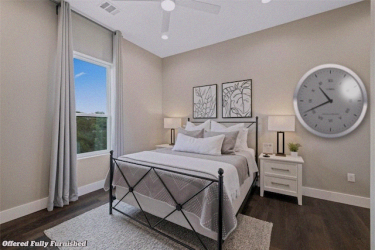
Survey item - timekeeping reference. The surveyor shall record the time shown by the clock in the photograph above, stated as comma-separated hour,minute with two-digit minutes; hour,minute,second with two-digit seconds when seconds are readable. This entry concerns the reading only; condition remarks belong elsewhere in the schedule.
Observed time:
10,41
